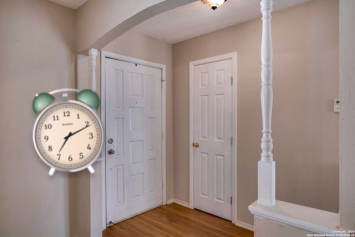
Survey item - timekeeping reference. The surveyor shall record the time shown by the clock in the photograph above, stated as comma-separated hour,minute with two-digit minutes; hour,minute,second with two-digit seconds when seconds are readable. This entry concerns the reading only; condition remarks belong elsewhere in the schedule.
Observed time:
7,11
